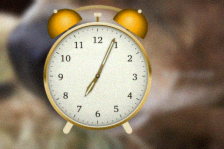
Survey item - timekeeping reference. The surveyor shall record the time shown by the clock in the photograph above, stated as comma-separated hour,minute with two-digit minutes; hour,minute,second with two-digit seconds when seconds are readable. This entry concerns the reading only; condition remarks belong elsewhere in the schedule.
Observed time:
7,04
